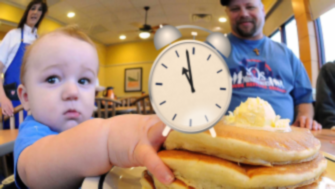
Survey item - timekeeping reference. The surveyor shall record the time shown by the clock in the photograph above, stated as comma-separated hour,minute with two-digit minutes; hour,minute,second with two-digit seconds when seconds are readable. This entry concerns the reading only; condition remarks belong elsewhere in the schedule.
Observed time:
10,58
